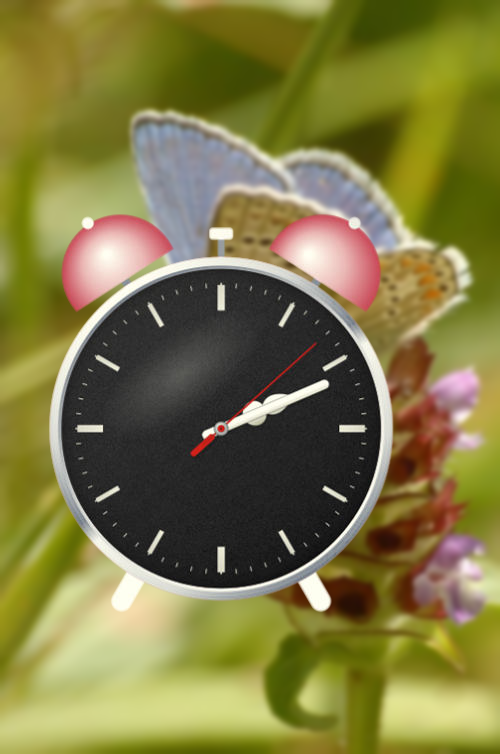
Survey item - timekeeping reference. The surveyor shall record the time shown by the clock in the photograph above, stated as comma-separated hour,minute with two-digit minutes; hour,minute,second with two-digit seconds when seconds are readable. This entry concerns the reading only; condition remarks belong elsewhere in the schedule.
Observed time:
2,11,08
